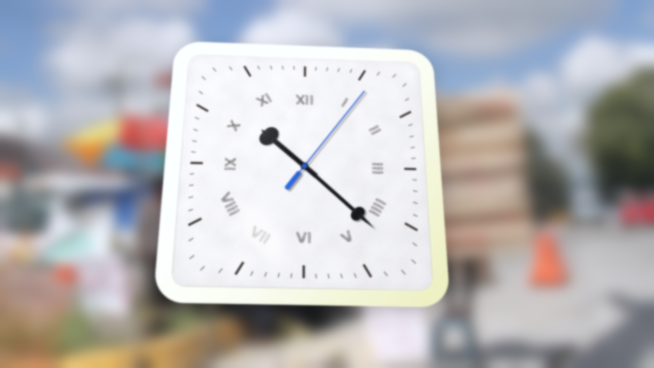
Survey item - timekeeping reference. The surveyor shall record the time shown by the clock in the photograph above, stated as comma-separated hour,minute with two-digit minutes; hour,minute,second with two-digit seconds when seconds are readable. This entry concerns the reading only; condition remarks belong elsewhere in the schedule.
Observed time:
10,22,06
